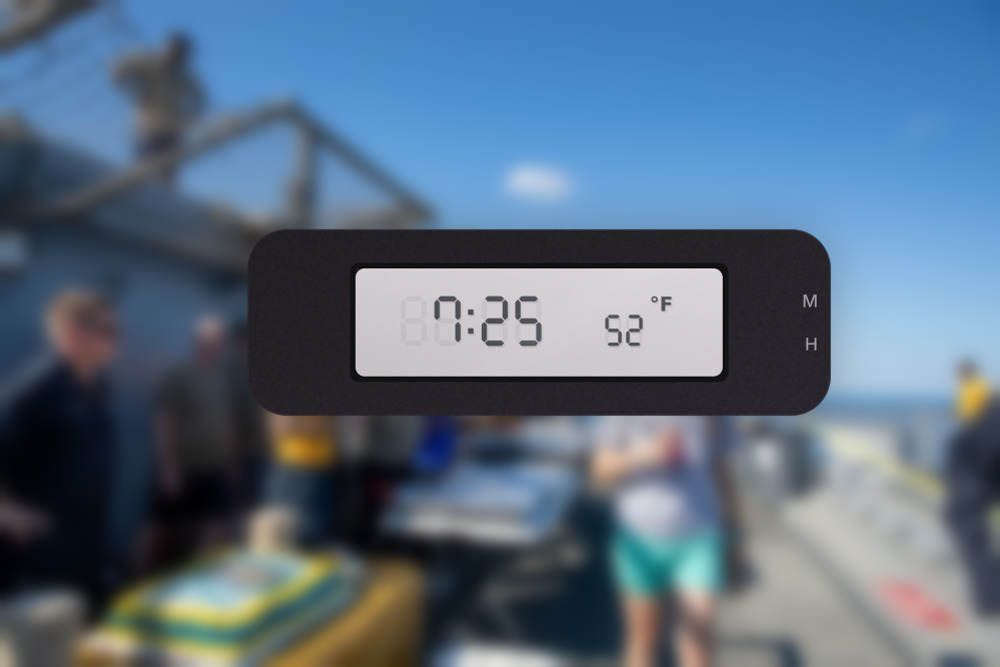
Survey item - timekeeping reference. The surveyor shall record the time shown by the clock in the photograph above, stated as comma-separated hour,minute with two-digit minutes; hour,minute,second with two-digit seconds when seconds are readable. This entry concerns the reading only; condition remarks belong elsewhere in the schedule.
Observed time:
7,25
